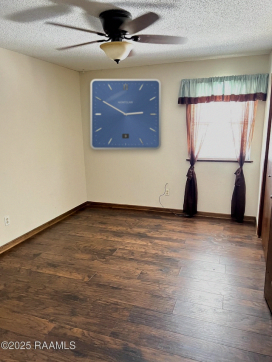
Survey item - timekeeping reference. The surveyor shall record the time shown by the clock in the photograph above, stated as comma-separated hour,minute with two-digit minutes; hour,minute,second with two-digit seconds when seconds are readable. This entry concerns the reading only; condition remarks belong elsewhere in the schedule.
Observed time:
2,50
